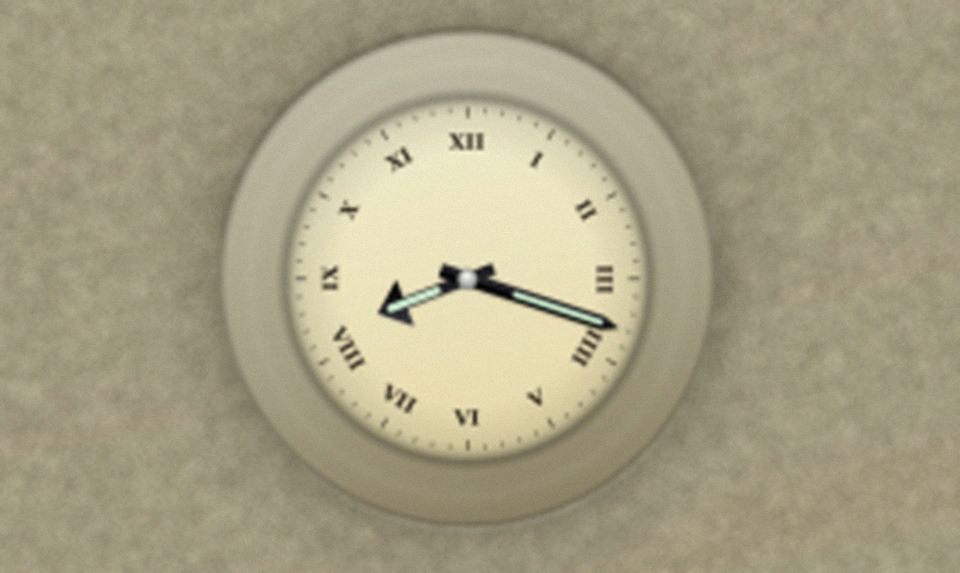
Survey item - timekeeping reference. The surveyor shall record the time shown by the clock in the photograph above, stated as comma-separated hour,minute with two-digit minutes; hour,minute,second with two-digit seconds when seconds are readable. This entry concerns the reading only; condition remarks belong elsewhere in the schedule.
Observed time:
8,18
